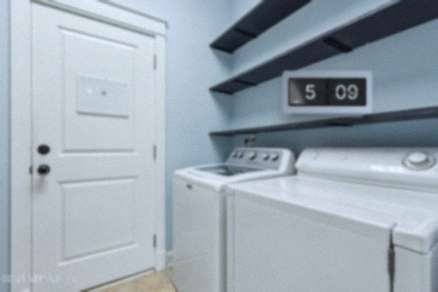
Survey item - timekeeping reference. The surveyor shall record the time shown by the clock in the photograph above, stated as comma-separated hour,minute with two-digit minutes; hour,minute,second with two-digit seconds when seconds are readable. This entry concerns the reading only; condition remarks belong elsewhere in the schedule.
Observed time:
5,09
